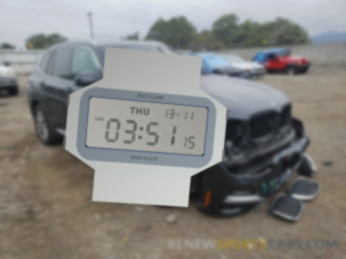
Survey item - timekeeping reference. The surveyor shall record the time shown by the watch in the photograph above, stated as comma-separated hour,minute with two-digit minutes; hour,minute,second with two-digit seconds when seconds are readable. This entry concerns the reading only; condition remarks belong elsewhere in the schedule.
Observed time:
3,51,15
